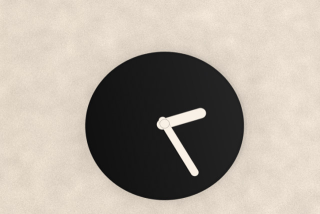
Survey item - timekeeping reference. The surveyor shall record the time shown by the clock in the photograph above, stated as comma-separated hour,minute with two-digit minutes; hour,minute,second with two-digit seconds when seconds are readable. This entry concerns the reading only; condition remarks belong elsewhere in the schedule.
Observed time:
2,25
